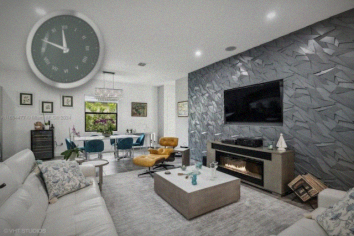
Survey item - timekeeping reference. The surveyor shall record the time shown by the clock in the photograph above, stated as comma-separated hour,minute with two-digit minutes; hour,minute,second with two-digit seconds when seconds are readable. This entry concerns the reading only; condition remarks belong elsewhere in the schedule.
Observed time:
11,49
